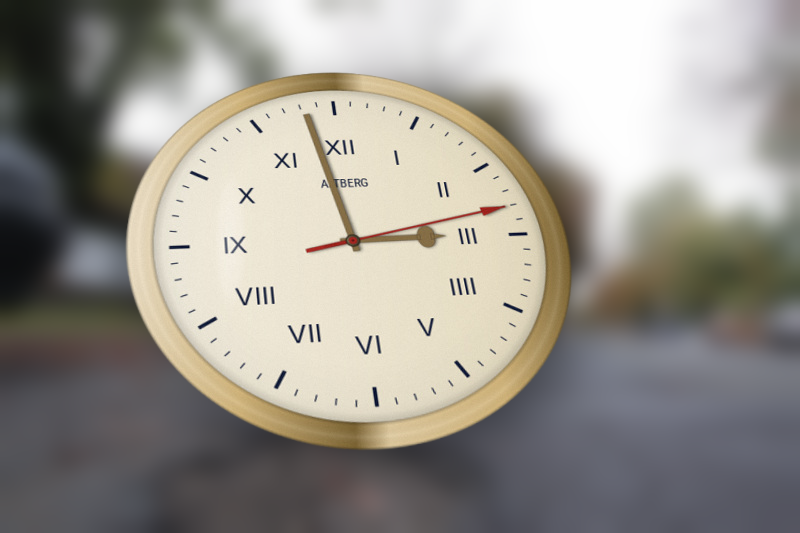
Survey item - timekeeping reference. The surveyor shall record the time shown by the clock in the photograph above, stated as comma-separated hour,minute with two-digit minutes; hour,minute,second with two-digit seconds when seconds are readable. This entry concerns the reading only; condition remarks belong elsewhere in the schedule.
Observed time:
2,58,13
